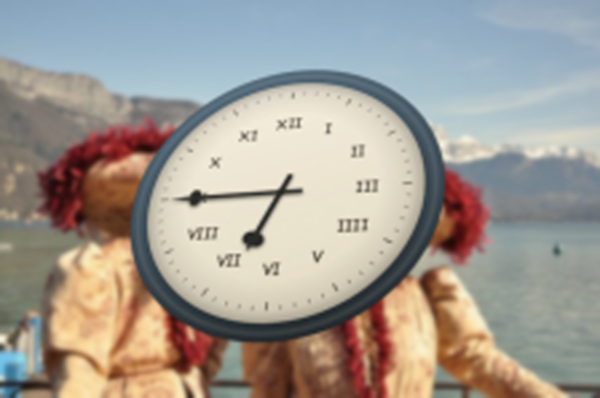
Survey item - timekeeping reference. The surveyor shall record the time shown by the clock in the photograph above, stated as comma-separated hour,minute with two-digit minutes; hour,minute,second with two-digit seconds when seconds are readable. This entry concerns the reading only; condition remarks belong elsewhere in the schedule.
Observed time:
6,45
